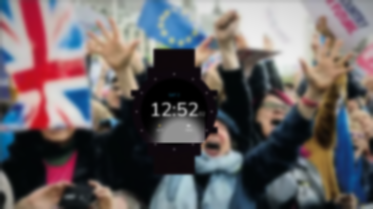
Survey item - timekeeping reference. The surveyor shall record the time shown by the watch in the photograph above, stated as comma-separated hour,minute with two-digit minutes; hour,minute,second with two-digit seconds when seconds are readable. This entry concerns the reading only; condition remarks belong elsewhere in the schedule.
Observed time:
12,52
